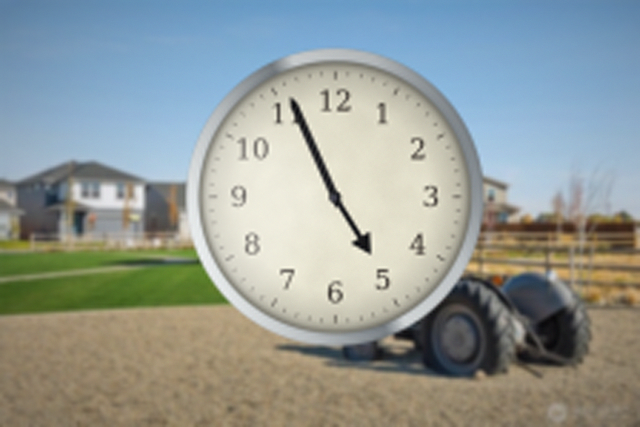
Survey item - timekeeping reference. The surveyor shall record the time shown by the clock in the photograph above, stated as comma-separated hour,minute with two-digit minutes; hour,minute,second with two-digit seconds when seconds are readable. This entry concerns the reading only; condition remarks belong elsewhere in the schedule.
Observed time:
4,56
